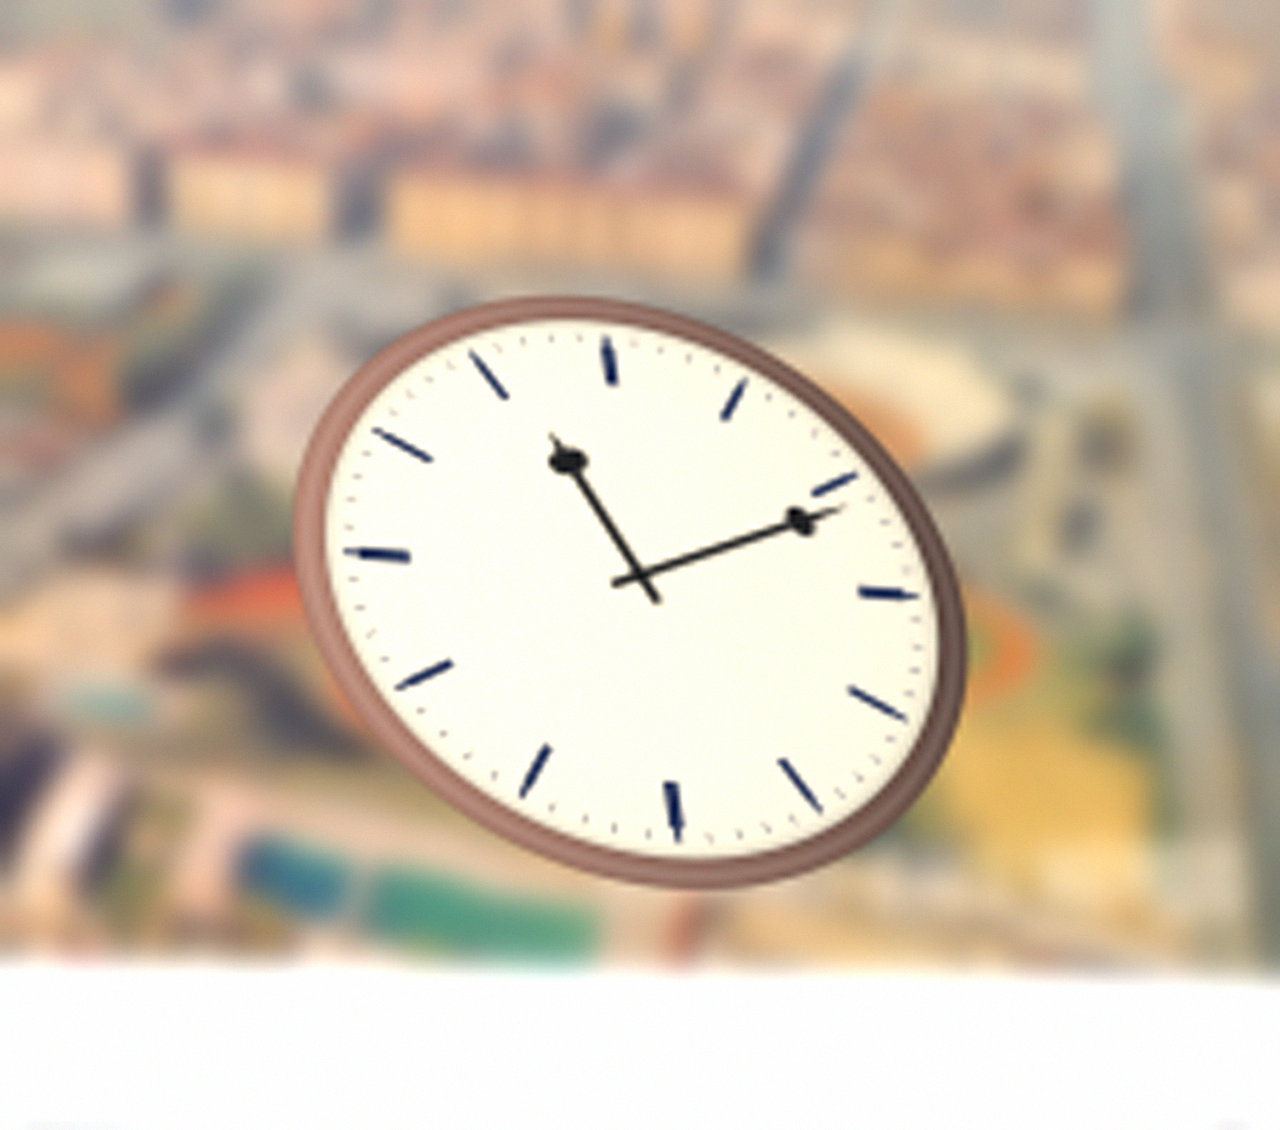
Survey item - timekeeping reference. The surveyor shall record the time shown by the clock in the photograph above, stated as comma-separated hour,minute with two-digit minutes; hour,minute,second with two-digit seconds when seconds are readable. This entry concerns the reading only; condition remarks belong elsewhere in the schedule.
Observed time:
11,11
